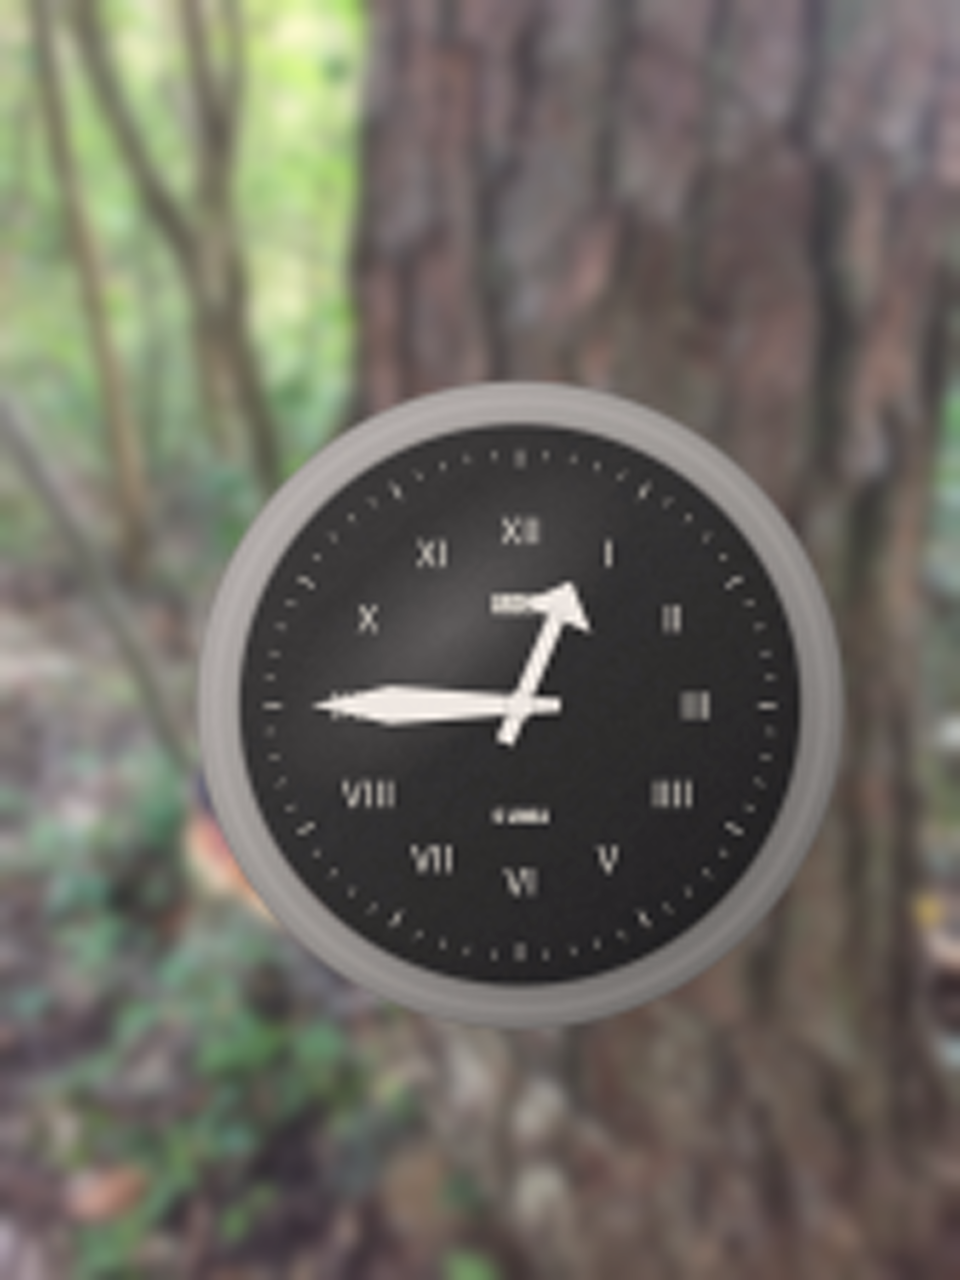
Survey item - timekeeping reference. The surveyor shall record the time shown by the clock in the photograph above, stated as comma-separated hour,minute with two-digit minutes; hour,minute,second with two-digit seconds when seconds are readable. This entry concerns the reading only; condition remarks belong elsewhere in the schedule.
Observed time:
12,45
